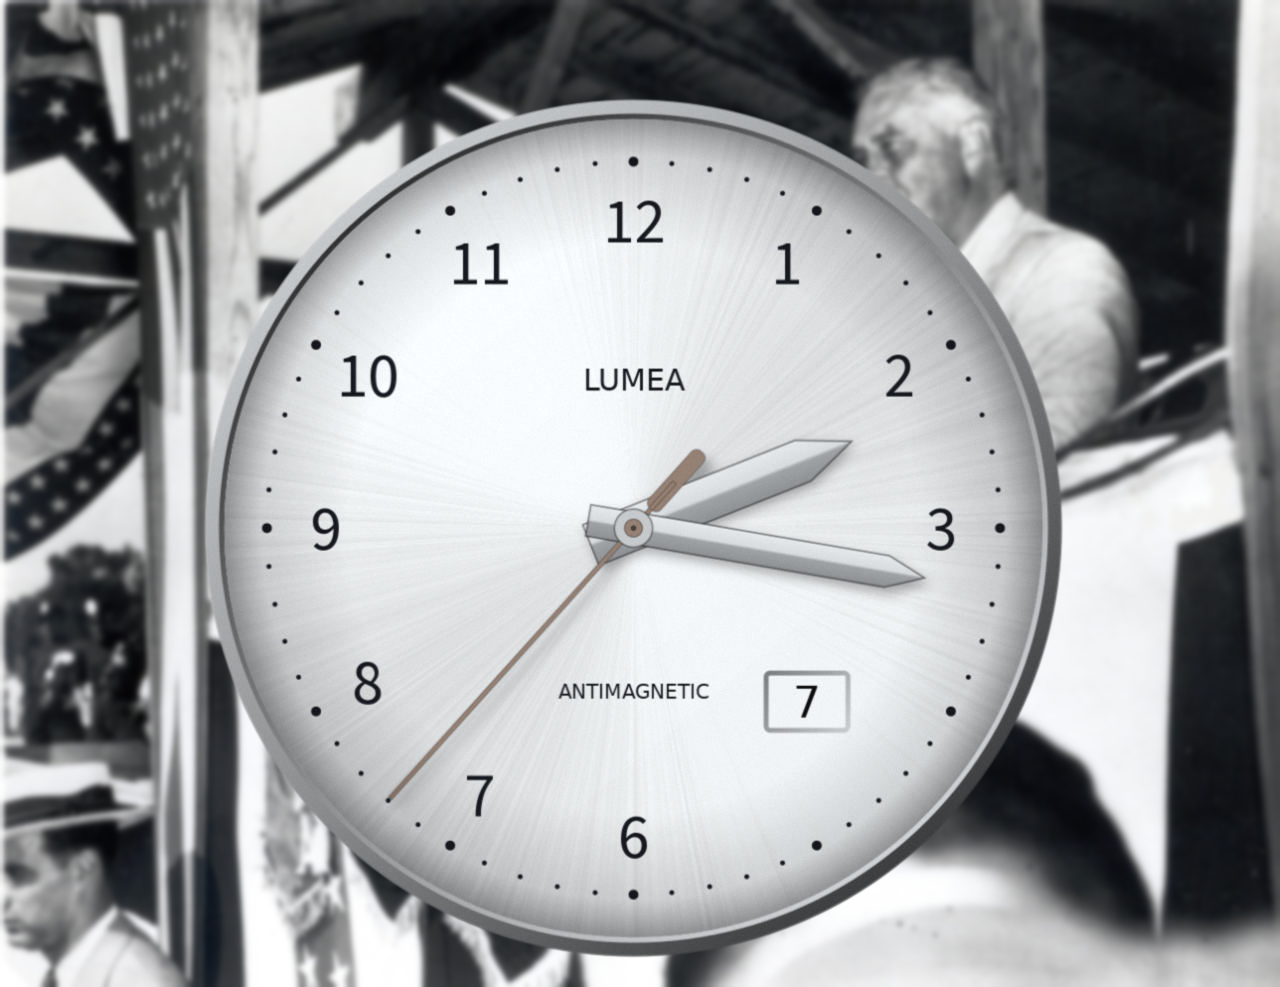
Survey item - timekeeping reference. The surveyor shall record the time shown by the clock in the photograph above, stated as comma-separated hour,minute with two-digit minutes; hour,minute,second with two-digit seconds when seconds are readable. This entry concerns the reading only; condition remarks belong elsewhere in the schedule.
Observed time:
2,16,37
